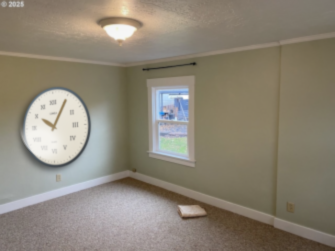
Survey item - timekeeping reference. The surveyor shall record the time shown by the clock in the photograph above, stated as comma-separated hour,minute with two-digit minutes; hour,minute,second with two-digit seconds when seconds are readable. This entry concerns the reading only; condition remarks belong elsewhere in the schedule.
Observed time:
10,05
